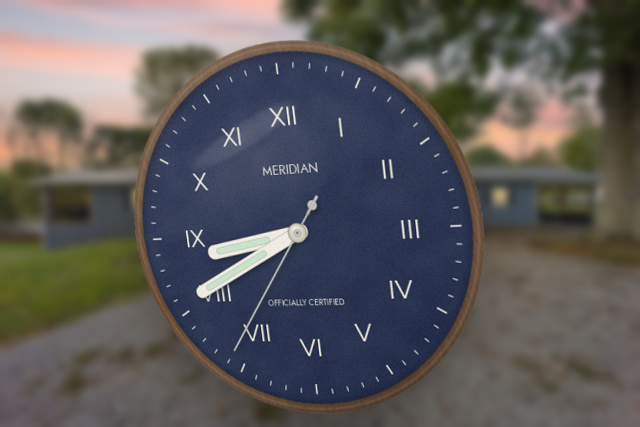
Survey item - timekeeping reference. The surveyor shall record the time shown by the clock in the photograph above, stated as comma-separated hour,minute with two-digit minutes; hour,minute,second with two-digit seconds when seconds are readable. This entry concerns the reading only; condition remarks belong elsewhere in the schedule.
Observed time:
8,40,36
